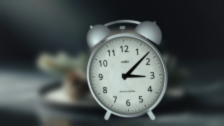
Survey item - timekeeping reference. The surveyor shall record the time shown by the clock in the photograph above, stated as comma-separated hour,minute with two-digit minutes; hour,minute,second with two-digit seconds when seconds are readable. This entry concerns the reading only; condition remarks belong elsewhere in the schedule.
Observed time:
3,08
